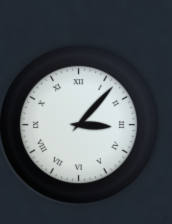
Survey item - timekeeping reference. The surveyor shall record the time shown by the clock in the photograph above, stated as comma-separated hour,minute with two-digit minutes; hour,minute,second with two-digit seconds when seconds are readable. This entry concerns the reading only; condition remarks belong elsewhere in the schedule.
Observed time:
3,07
